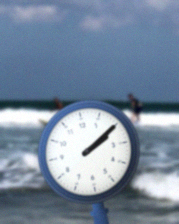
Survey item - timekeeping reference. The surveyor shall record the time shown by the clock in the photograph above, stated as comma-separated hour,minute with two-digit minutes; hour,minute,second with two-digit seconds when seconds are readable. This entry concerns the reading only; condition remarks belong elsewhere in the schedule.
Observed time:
2,10
